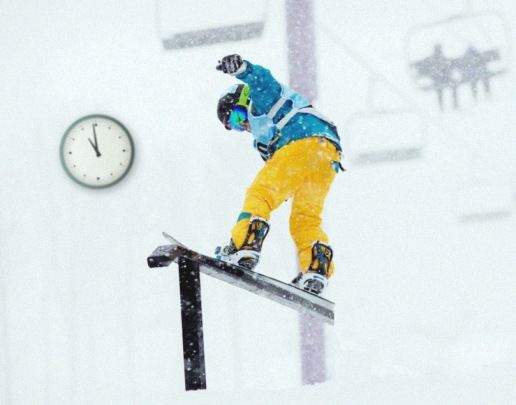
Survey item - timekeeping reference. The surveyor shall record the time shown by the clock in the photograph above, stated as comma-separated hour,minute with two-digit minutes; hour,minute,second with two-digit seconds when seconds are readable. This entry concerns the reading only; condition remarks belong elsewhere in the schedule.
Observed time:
10,59
